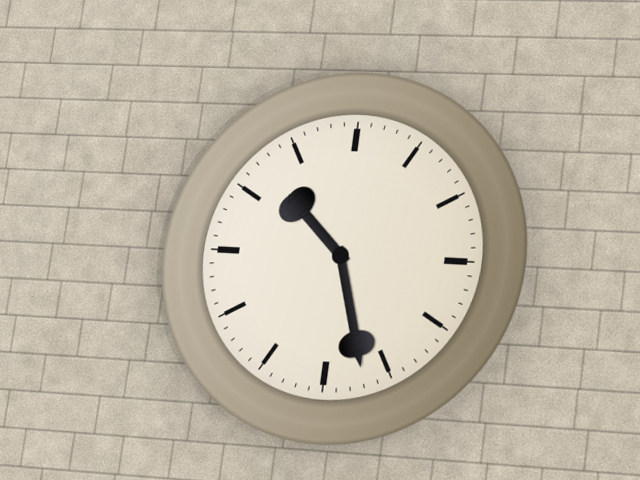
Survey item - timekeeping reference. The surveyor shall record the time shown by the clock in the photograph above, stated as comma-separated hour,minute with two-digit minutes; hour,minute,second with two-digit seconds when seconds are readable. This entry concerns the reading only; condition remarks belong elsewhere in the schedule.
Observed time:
10,27
